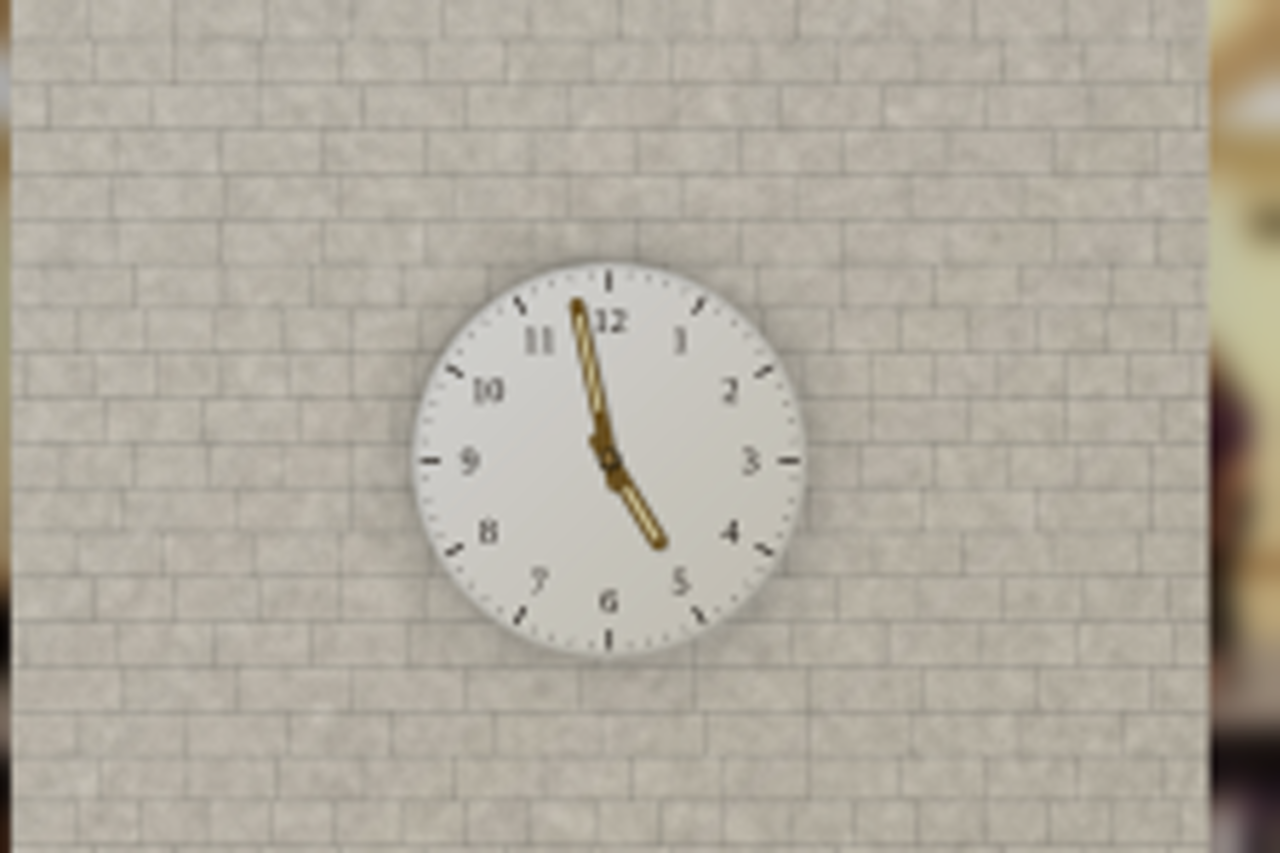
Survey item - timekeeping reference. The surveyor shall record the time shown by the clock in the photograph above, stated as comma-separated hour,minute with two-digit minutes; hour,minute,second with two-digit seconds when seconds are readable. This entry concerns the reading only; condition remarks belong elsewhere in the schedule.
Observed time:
4,58
